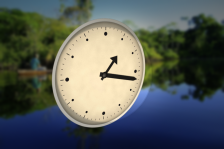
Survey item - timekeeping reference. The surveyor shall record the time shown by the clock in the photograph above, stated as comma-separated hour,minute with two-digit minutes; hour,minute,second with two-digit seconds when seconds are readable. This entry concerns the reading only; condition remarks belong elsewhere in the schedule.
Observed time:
1,17
